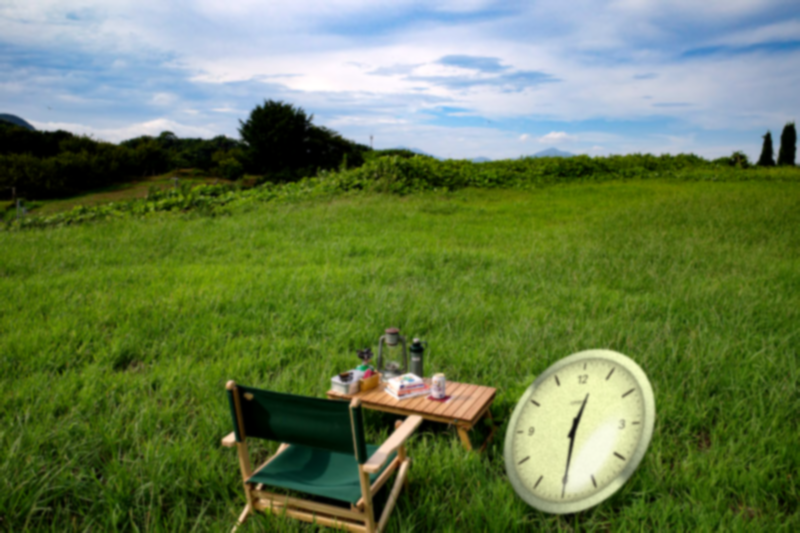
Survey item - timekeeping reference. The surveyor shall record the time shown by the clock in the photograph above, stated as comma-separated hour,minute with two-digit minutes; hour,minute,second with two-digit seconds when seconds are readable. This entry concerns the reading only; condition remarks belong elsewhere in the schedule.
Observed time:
12,30
